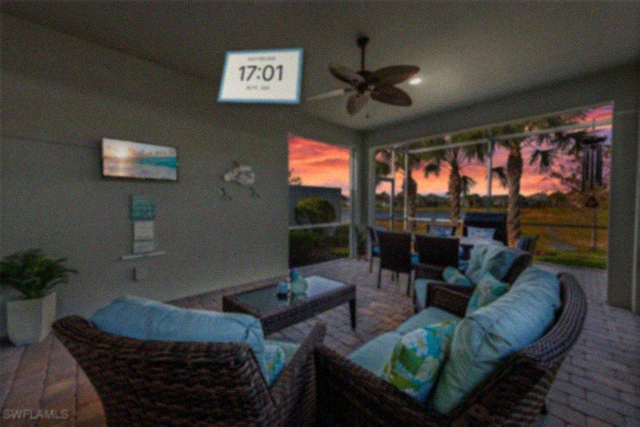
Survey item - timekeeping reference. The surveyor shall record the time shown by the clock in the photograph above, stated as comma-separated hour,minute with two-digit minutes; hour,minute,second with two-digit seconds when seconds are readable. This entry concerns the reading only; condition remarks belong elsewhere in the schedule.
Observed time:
17,01
